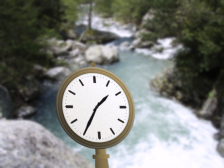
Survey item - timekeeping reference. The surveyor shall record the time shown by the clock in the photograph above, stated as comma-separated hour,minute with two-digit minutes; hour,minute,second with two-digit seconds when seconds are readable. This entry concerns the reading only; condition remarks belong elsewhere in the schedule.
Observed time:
1,35
